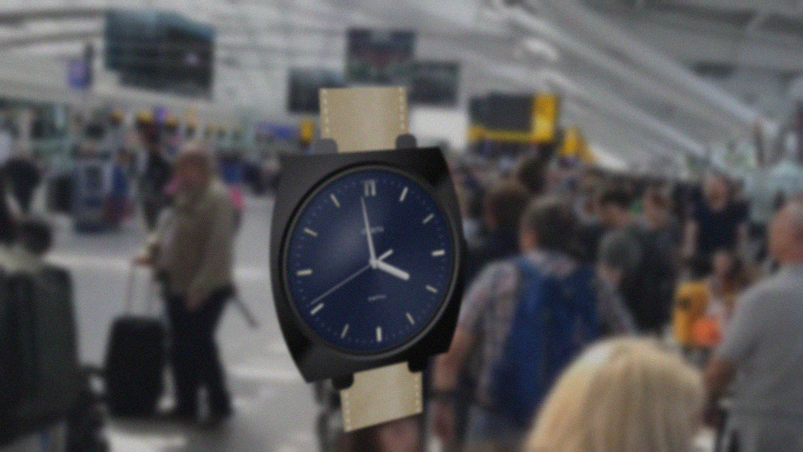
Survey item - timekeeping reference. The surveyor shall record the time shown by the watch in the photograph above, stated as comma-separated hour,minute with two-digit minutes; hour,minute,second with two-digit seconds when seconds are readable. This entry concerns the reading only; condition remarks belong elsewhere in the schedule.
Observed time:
3,58,41
